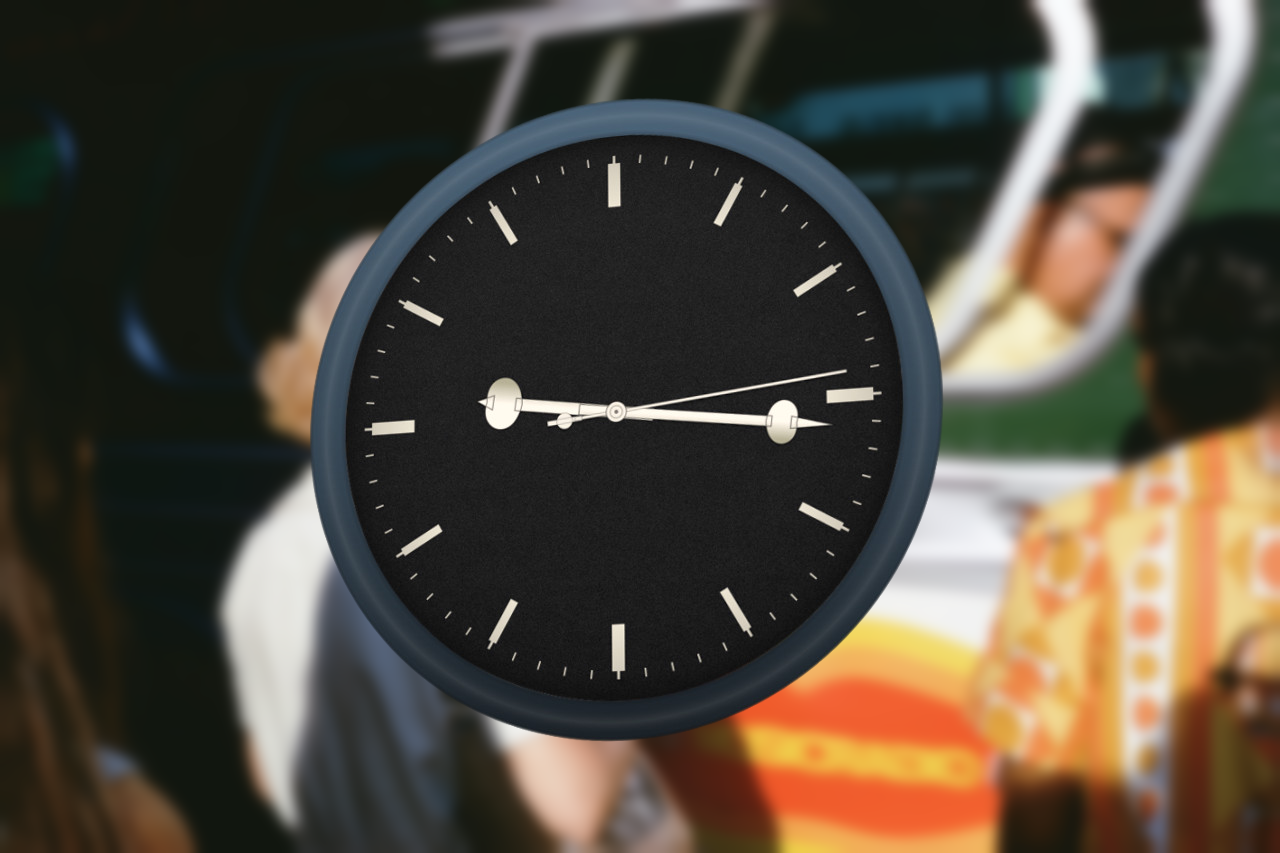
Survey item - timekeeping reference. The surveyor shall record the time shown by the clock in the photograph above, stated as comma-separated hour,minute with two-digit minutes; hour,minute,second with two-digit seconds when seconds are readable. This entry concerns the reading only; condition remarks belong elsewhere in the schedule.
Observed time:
9,16,14
